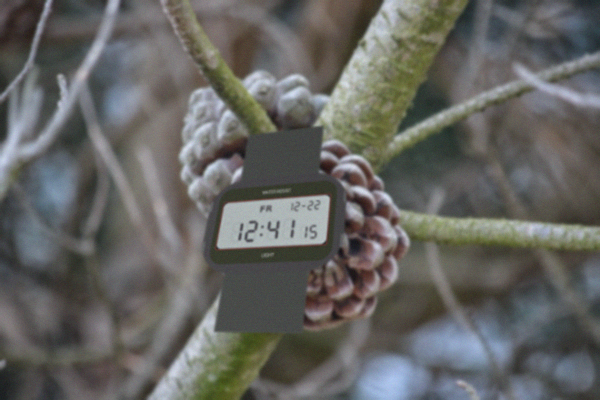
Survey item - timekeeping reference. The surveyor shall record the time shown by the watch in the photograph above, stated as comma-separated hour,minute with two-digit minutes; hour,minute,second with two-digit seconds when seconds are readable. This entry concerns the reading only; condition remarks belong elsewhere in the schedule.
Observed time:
12,41,15
